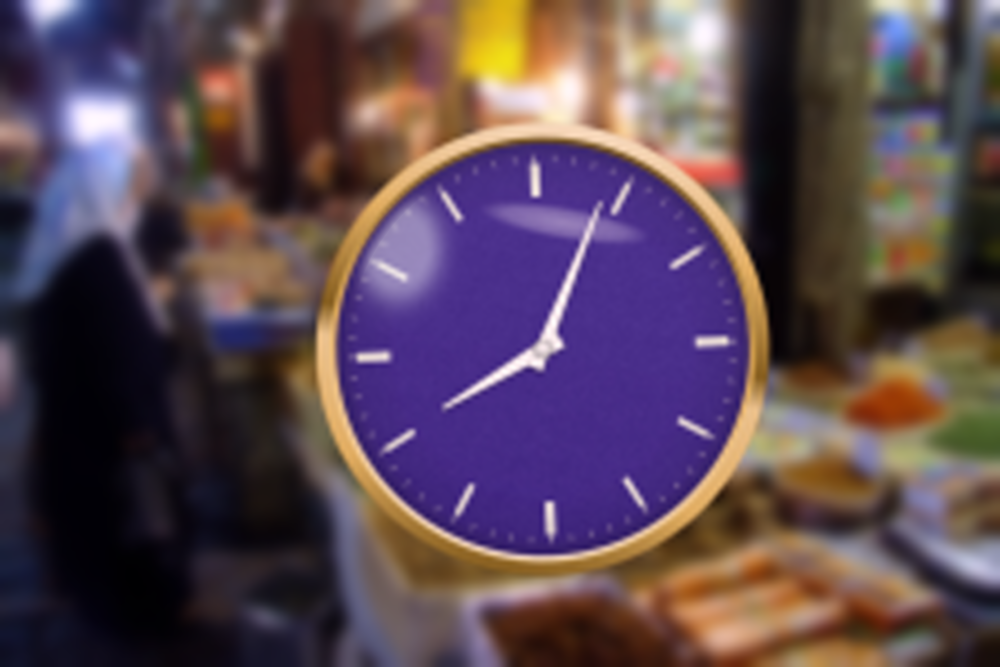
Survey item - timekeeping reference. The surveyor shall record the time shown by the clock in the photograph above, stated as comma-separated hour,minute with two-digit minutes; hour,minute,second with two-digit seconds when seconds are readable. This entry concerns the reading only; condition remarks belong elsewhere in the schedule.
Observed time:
8,04
